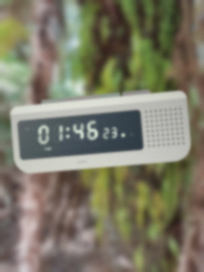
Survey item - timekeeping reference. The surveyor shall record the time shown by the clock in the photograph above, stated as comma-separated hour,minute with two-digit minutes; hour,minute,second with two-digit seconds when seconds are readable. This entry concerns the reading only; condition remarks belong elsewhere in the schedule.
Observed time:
1,46
